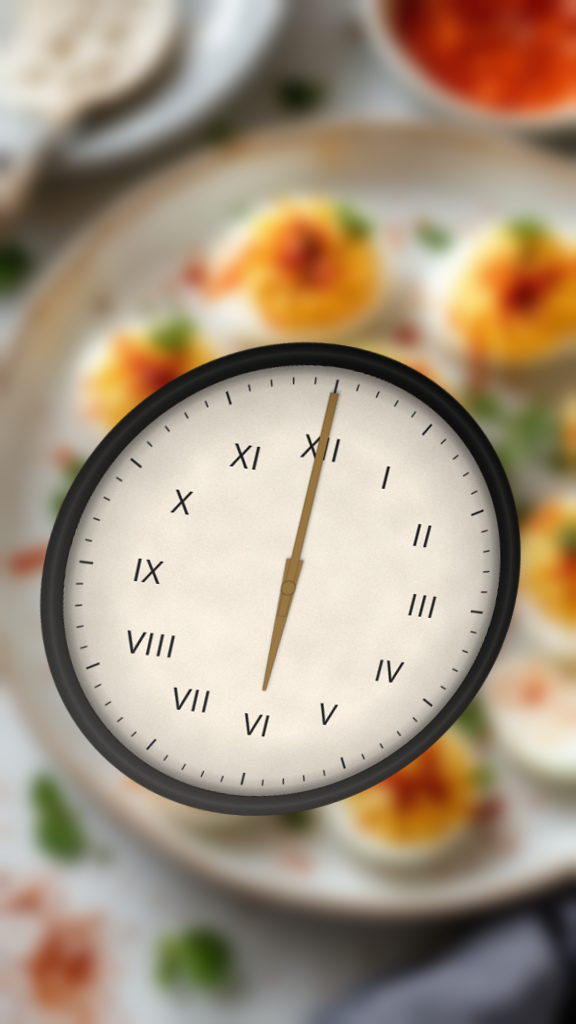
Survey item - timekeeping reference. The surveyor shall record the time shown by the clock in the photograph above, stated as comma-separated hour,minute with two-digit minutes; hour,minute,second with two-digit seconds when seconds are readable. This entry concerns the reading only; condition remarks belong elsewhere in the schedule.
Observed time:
6,00
